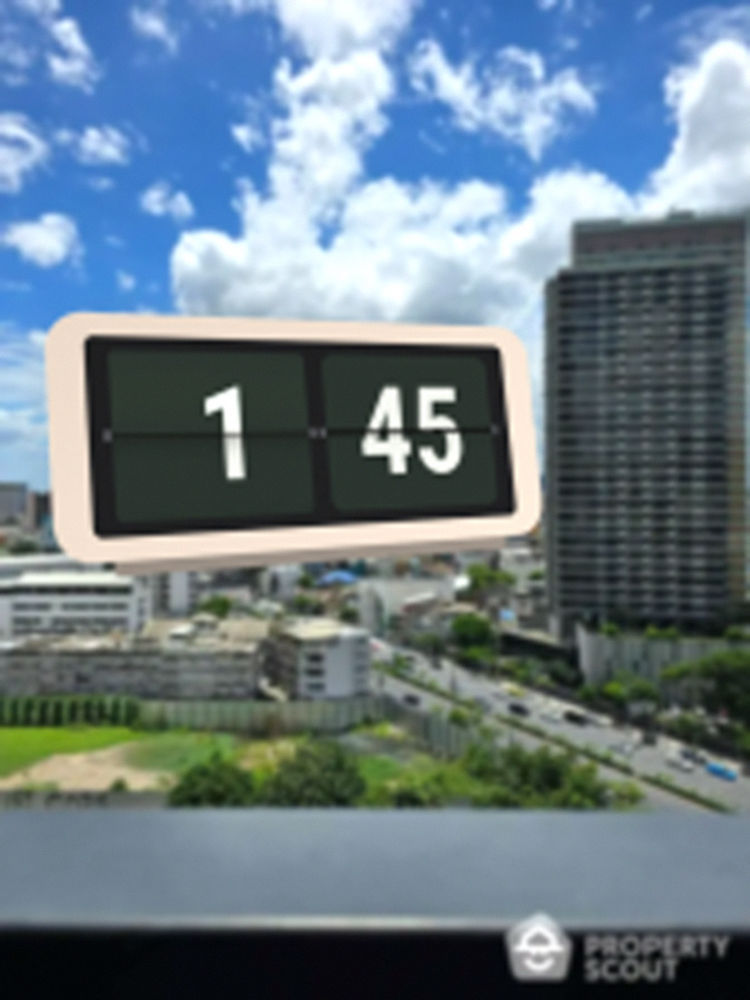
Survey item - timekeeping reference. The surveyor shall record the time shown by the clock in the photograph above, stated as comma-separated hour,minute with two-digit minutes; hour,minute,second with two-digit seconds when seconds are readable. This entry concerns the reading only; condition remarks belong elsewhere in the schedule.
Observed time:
1,45
